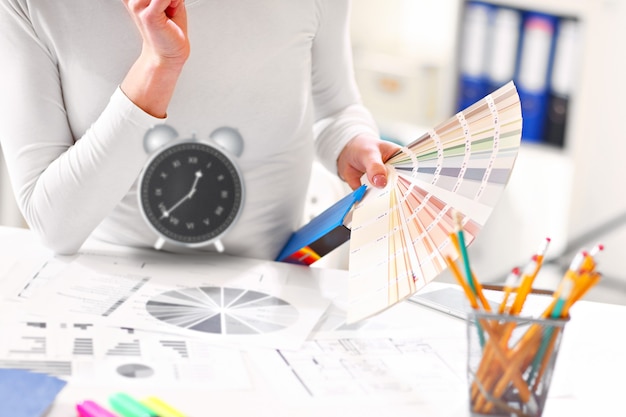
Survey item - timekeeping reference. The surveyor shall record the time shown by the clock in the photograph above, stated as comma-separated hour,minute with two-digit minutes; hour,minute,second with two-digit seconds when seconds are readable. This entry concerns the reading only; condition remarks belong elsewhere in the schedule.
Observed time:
12,38
